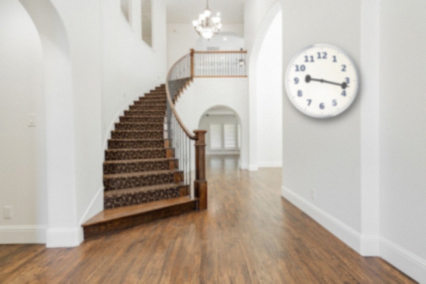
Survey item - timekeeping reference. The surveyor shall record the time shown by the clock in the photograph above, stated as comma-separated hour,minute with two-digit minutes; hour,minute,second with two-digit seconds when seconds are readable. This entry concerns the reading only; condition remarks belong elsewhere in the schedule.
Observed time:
9,17
